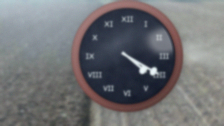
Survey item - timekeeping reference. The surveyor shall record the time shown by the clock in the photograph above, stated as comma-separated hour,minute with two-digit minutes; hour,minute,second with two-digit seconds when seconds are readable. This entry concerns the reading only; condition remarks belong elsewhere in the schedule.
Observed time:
4,20
